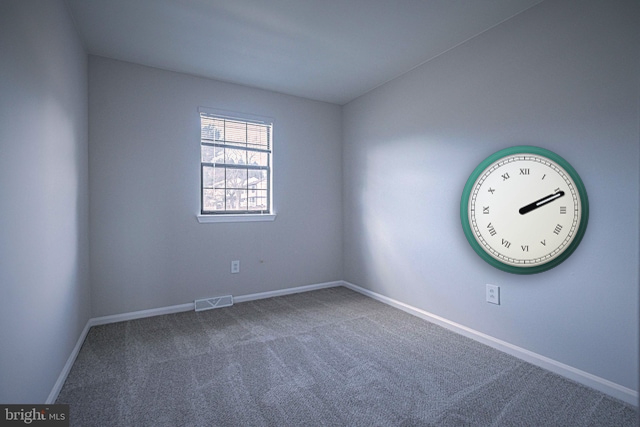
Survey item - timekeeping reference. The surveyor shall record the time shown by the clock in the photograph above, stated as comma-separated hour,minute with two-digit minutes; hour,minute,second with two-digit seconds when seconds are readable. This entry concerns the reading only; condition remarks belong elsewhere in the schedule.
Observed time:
2,11
